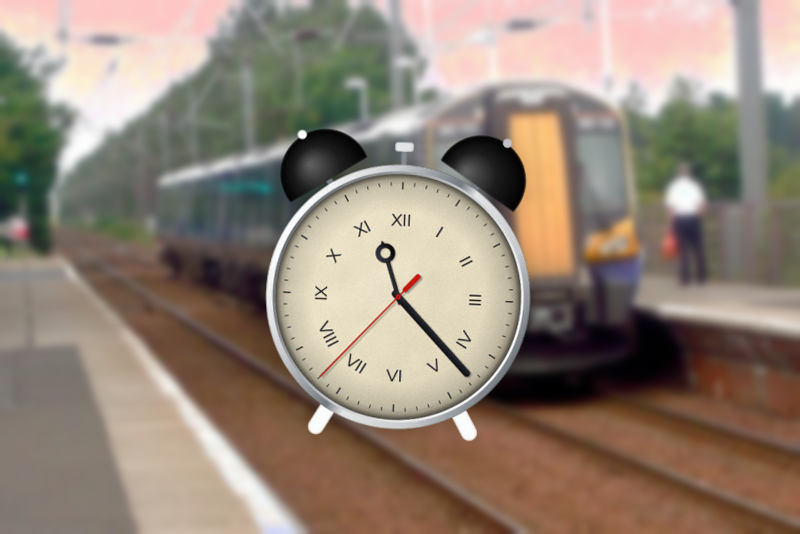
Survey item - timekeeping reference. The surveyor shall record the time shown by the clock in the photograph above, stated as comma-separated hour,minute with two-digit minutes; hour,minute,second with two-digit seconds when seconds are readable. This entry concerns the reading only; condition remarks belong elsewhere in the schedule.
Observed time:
11,22,37
